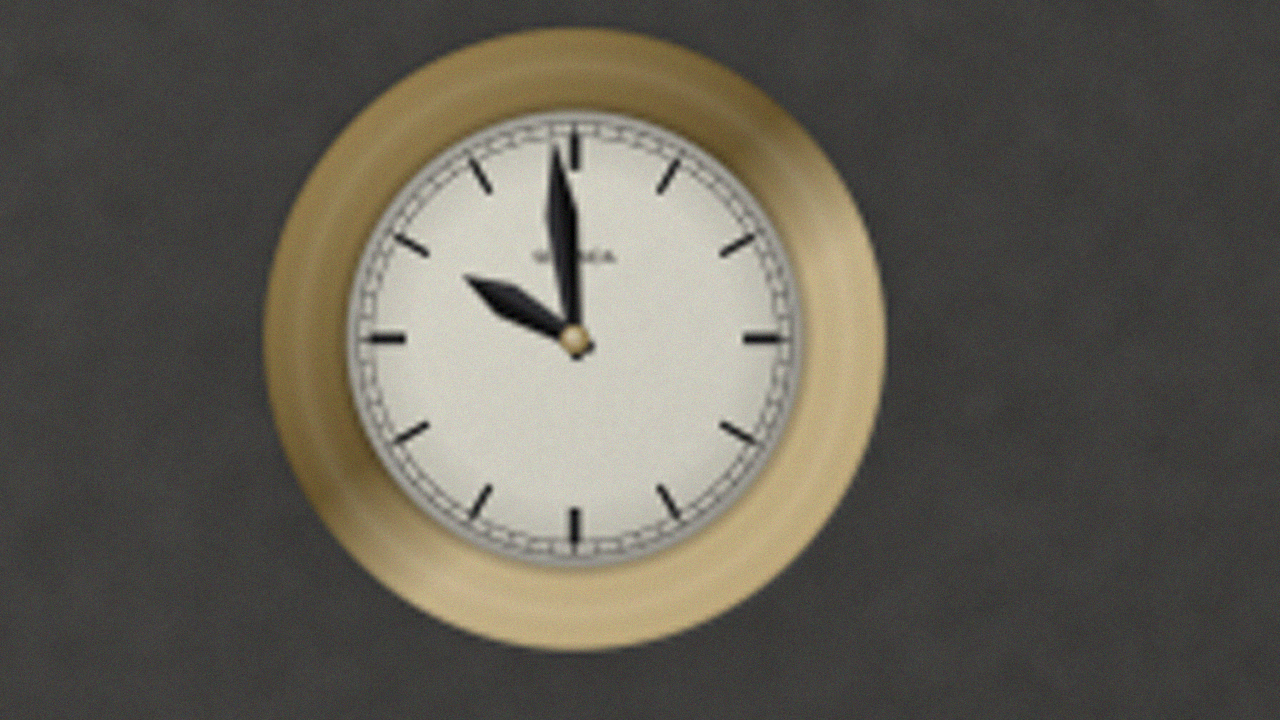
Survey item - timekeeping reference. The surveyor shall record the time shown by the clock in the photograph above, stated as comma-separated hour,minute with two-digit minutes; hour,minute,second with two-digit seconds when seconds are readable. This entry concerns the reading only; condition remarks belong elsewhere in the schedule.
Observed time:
9,59
